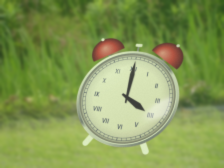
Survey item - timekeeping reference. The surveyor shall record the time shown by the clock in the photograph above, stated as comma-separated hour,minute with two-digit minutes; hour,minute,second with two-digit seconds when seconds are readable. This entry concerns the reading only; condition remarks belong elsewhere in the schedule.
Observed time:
4,00
